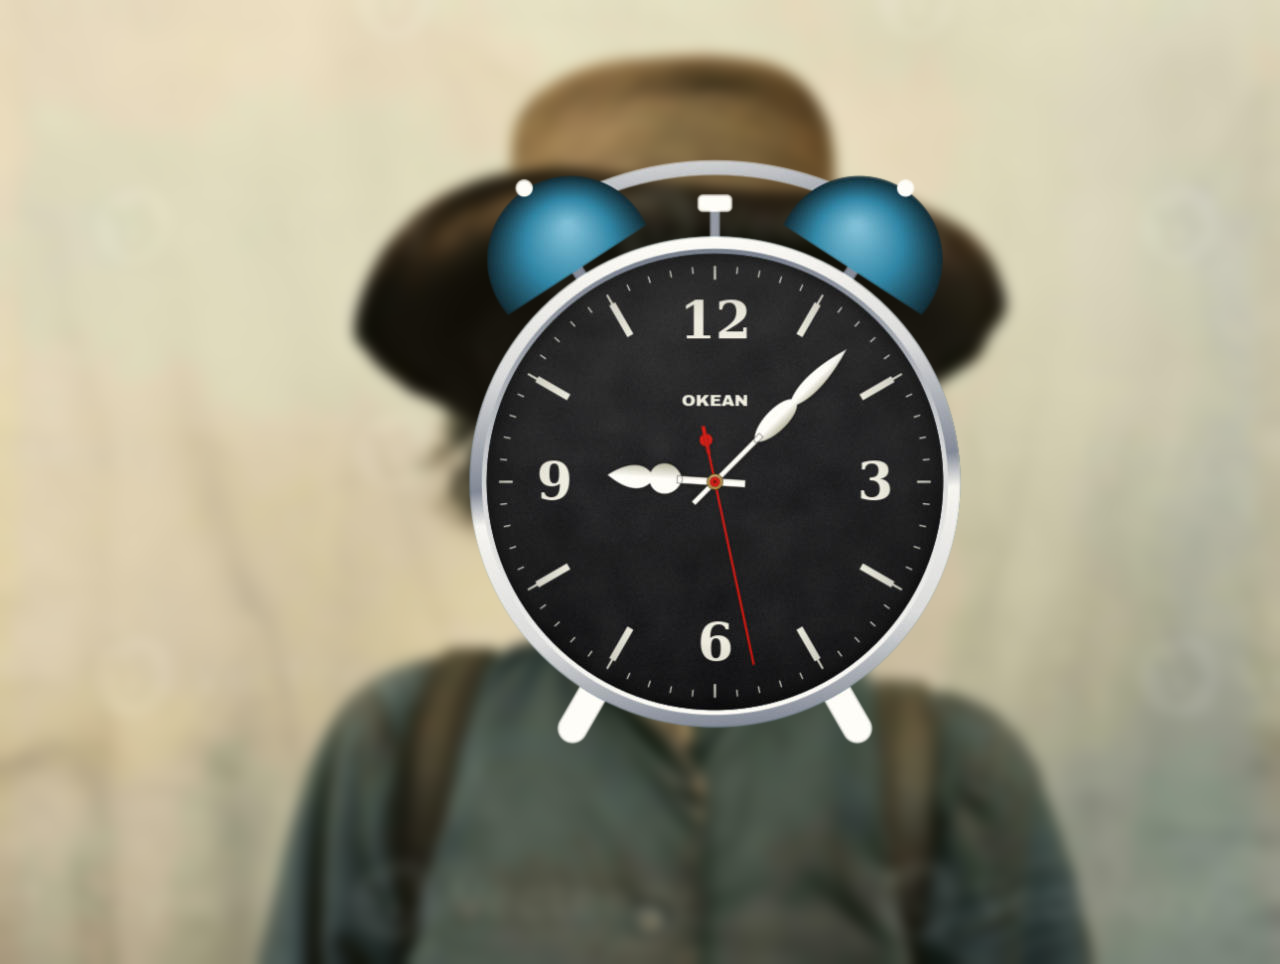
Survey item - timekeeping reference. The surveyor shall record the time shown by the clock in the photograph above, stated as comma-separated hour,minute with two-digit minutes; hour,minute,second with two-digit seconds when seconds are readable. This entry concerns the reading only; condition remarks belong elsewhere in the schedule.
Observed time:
9,07,28
